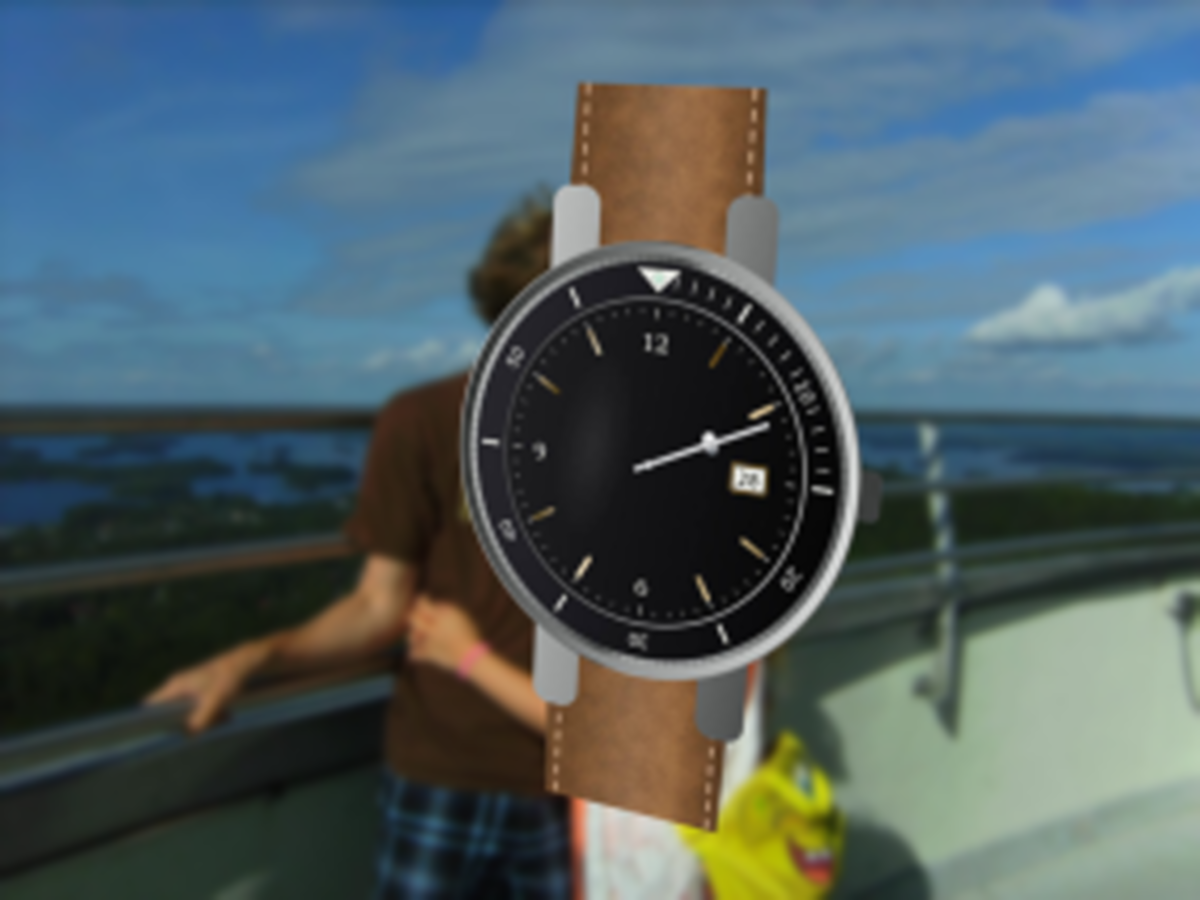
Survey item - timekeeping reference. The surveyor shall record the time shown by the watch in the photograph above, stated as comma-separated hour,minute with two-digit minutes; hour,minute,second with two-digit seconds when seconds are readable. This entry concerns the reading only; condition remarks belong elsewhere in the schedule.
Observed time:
2,11
